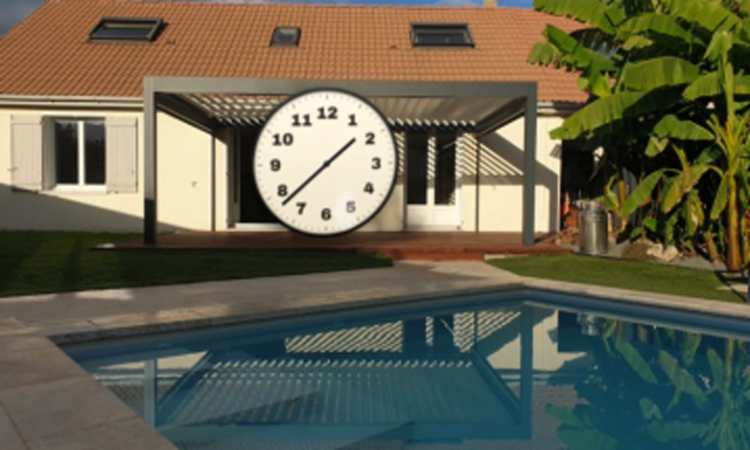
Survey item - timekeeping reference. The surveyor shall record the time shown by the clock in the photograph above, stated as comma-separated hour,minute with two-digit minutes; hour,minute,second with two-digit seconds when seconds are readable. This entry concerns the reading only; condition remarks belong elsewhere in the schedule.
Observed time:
1,38
